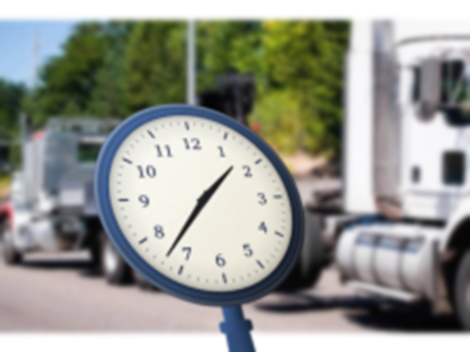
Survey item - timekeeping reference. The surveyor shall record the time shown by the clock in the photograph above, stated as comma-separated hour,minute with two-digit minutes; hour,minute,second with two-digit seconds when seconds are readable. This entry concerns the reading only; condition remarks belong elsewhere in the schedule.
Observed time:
1,37
